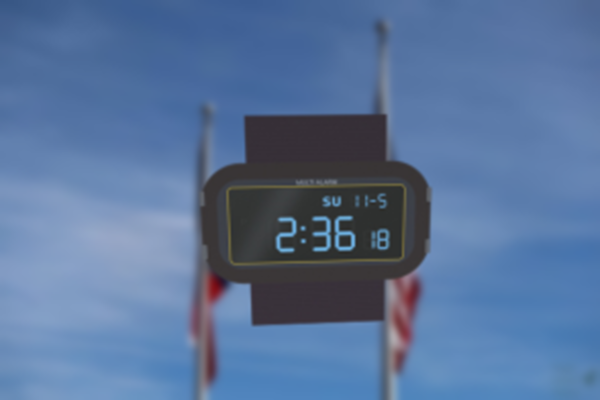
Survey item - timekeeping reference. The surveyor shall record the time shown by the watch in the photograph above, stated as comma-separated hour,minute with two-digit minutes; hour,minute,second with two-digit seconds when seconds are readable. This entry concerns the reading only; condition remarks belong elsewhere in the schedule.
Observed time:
2,36,18
